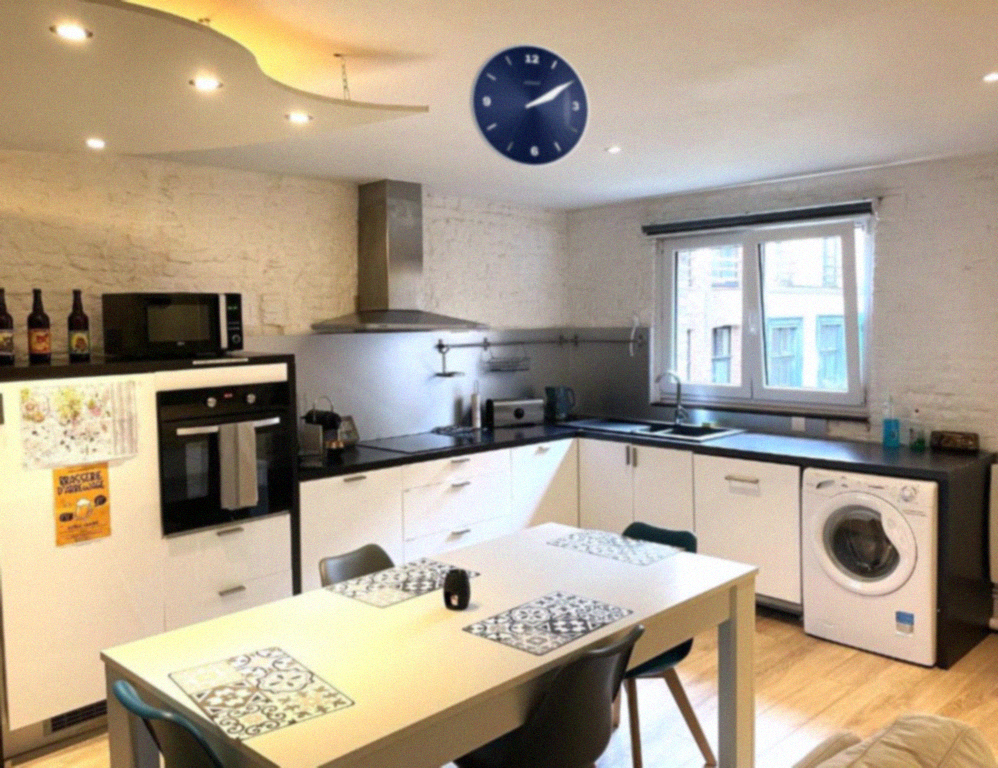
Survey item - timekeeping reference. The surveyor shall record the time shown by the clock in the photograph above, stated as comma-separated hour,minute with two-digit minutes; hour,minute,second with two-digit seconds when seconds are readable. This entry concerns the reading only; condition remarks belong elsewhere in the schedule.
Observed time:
2,10
